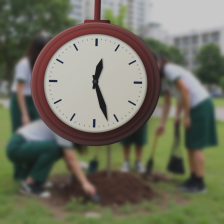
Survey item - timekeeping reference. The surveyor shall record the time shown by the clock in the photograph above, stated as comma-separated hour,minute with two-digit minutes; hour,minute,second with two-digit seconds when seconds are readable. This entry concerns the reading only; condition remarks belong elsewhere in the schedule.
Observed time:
12,27
